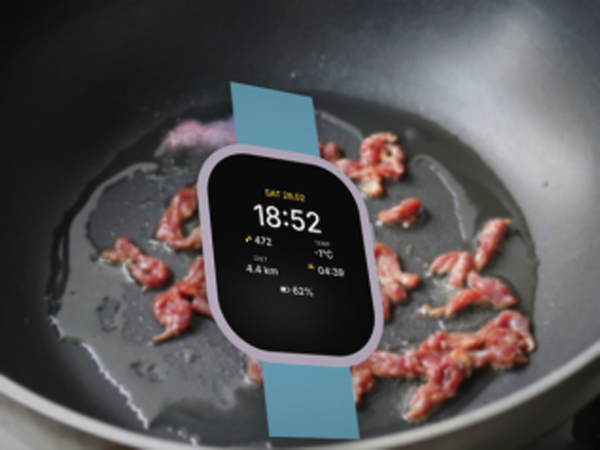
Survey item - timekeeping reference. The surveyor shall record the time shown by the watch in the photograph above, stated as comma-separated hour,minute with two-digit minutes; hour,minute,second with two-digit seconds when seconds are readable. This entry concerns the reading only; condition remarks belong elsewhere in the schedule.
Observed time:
18,52
